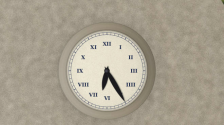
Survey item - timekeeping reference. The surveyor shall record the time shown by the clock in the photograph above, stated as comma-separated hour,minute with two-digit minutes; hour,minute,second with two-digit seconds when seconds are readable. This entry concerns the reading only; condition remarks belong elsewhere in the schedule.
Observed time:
6,25
